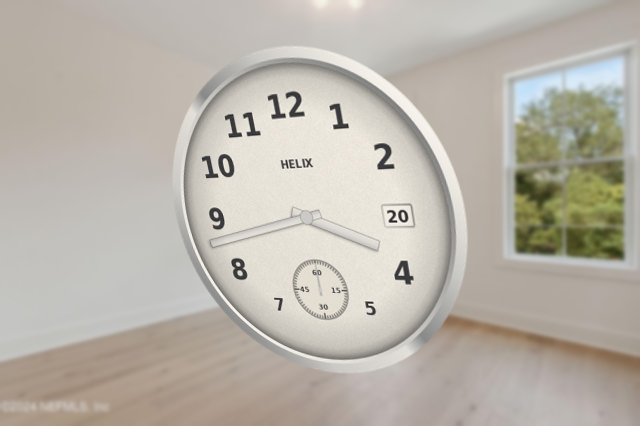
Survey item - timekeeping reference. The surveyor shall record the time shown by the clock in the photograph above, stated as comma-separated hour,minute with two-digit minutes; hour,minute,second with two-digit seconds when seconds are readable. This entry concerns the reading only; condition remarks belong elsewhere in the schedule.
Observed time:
3,43
